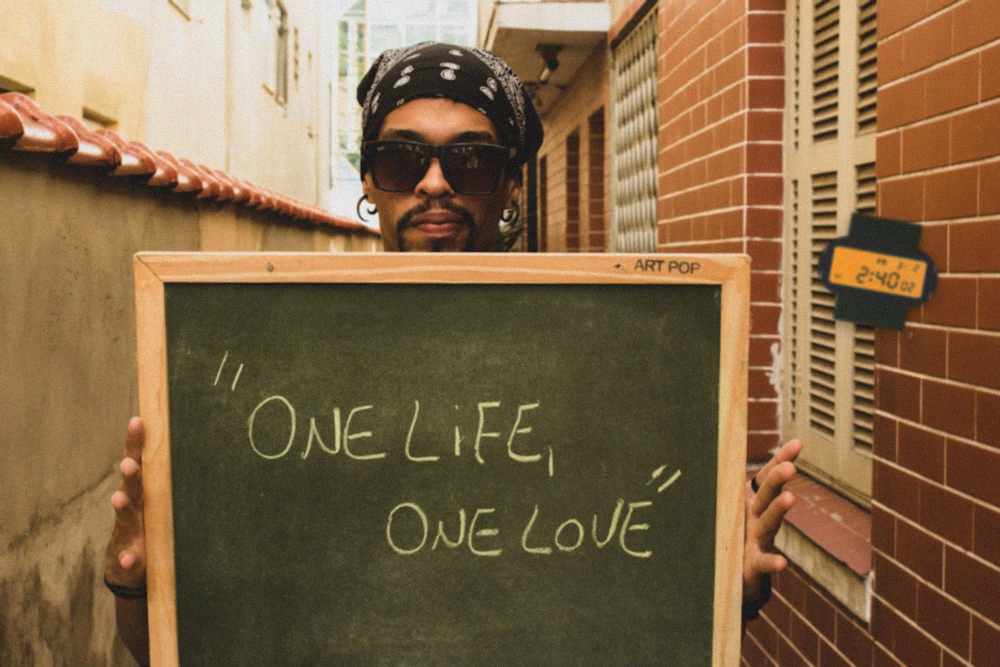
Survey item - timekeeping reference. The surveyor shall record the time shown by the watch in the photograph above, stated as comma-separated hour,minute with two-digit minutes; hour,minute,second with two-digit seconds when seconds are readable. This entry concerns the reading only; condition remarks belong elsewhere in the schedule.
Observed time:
2,40
